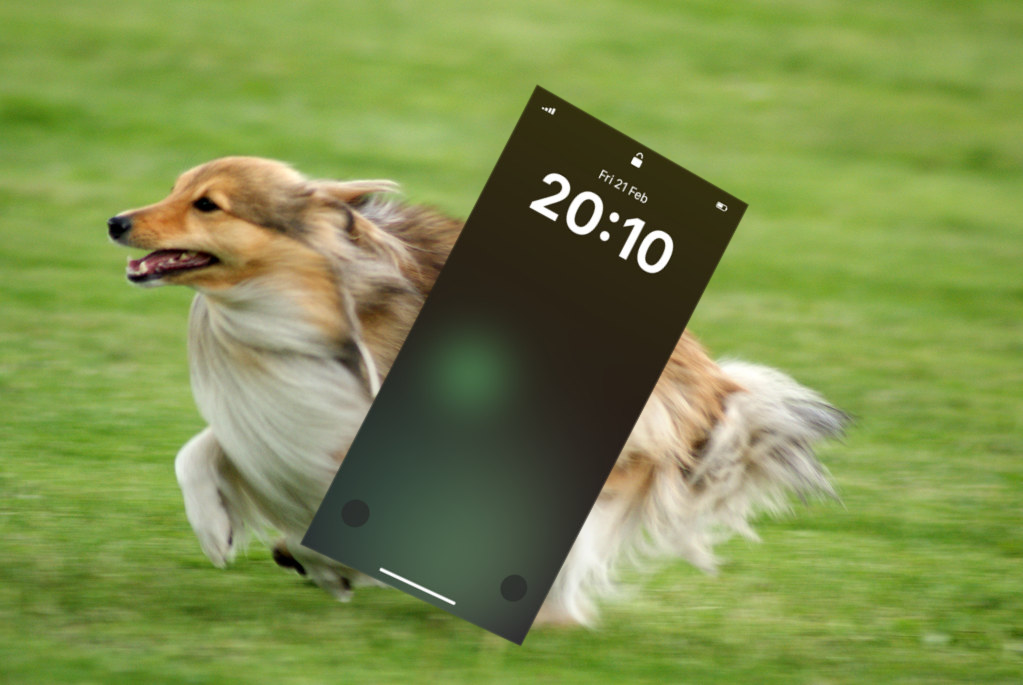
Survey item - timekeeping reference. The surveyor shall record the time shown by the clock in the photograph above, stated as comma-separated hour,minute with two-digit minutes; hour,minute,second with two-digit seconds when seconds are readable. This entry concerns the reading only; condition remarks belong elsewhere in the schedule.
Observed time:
20,10
